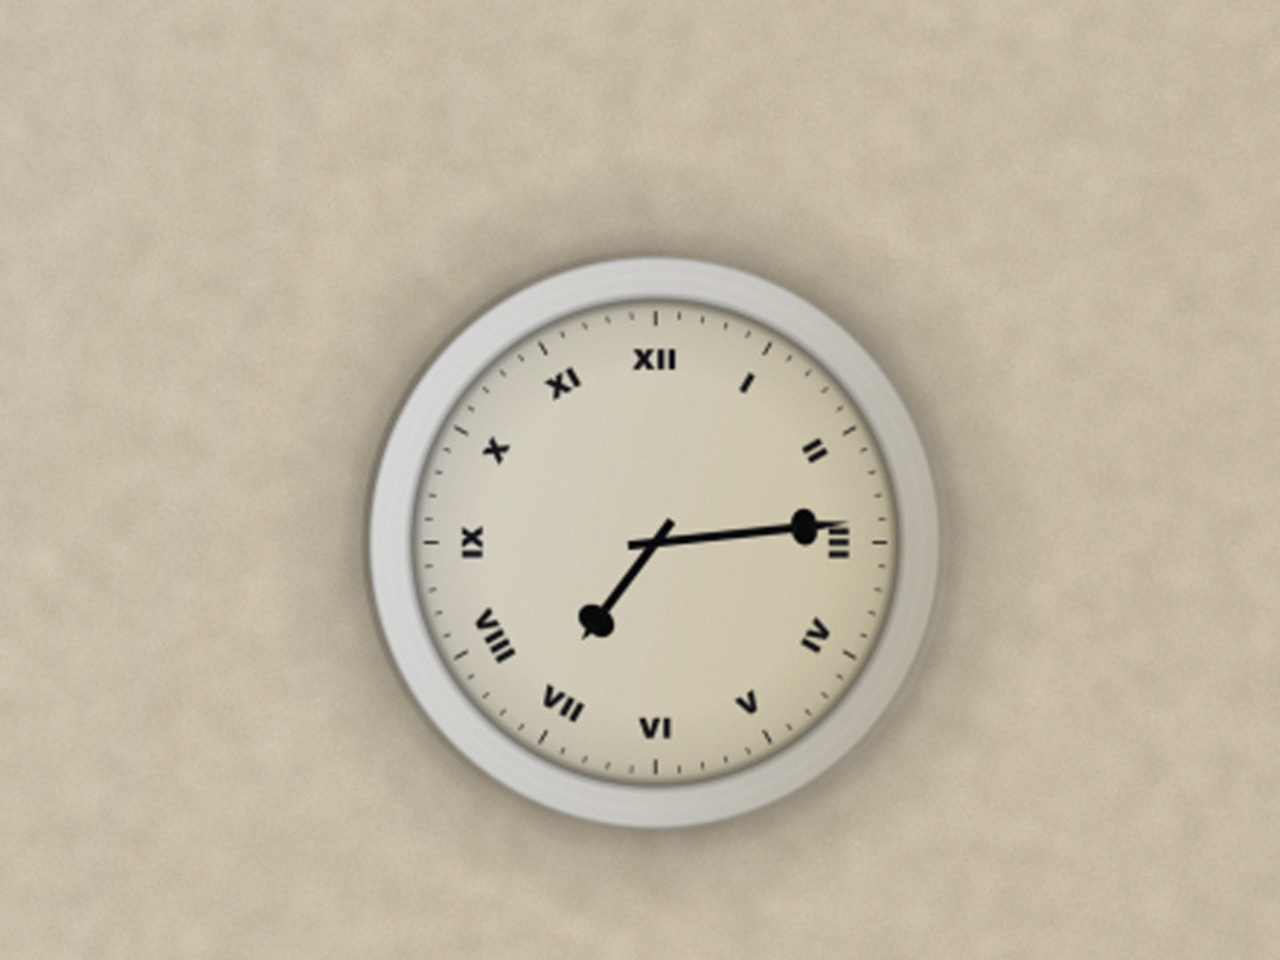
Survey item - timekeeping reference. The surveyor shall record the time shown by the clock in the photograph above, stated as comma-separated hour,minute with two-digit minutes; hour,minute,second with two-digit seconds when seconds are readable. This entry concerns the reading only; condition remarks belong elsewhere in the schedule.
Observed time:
7,14
